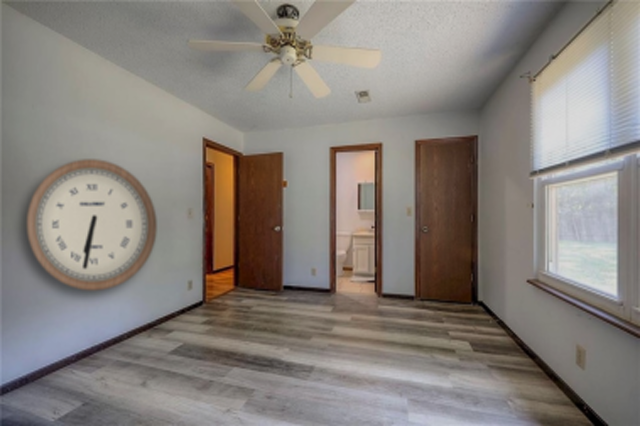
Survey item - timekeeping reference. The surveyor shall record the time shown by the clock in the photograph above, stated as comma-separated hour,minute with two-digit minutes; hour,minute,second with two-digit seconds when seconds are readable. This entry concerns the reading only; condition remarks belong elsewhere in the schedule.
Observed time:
6,32
